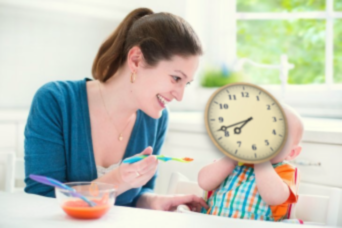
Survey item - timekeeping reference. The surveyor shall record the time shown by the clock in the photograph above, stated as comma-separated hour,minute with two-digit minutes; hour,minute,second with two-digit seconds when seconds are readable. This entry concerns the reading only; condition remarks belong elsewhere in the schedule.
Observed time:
7,42
